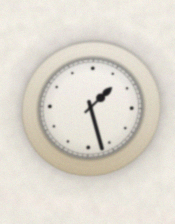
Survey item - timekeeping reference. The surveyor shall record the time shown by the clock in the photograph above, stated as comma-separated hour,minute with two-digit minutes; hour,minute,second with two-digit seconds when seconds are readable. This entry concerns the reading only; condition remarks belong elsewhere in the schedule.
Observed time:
1,27
